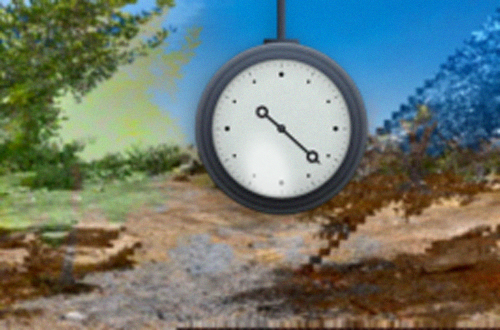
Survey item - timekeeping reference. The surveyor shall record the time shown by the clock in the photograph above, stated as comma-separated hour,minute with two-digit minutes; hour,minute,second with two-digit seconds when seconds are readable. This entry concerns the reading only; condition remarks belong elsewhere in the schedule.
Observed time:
10,22
